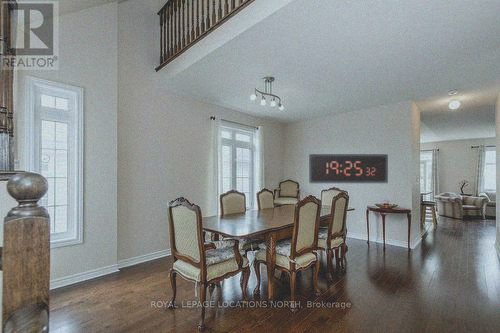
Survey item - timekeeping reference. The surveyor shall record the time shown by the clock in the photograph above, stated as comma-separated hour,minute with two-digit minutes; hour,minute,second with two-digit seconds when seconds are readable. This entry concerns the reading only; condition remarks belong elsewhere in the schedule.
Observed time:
19,25
